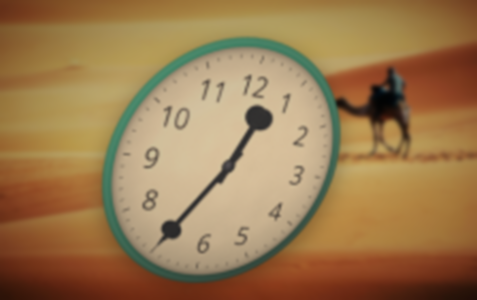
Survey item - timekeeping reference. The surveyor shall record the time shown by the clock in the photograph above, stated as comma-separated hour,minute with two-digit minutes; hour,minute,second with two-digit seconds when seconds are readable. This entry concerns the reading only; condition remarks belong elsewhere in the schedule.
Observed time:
12,35
